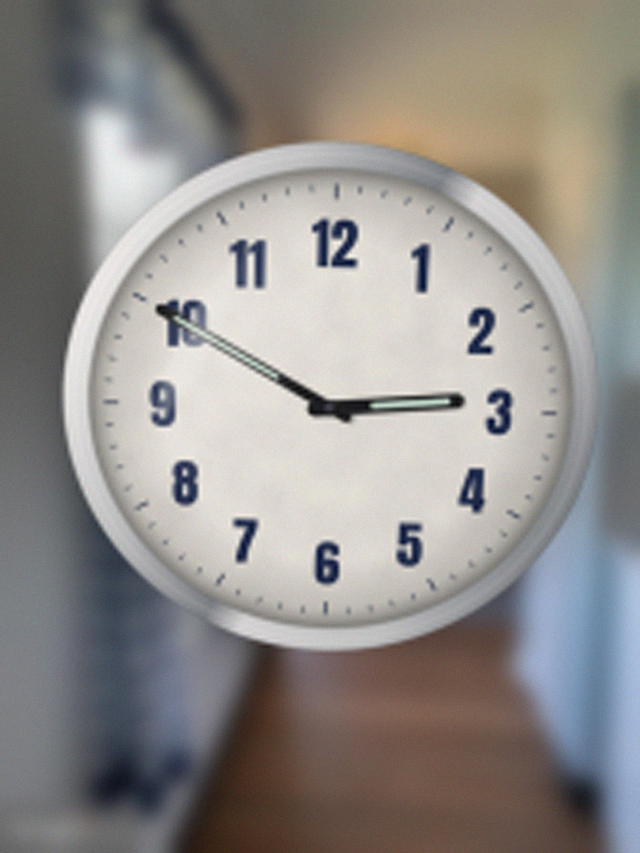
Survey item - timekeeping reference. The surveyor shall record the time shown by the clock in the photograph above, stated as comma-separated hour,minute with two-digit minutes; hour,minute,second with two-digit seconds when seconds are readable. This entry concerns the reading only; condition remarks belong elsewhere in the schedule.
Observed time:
2,50
